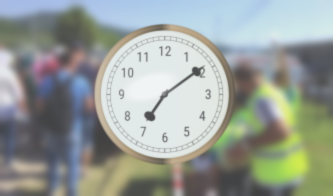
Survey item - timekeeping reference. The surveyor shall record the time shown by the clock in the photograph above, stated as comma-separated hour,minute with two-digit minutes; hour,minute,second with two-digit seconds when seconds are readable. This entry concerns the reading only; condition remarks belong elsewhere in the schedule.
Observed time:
7,09
